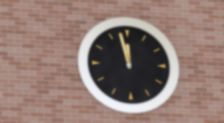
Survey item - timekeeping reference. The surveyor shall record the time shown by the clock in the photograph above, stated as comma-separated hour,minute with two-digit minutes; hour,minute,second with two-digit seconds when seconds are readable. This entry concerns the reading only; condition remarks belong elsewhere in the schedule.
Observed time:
11,58
